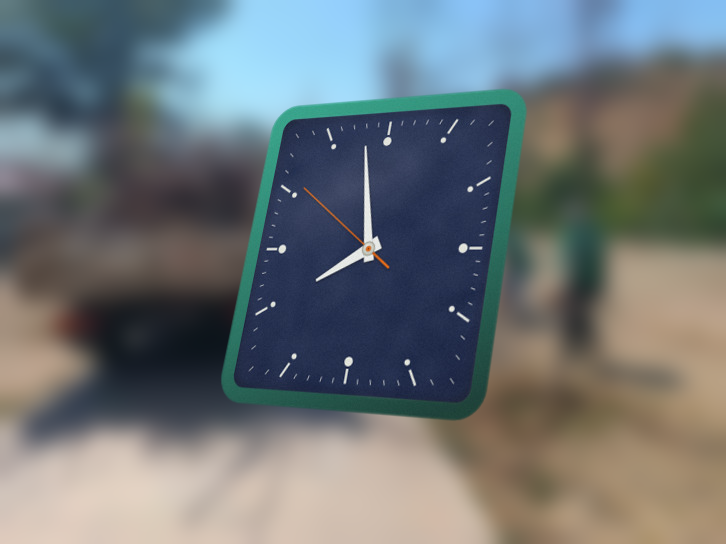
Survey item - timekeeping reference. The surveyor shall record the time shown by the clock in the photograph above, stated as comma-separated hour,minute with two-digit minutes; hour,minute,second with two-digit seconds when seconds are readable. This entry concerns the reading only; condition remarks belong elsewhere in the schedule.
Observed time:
7,57,51
